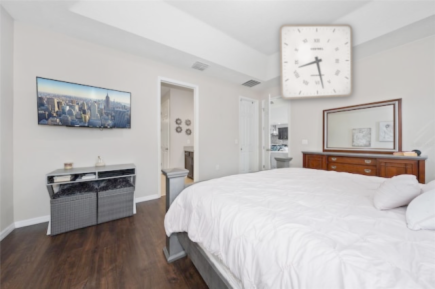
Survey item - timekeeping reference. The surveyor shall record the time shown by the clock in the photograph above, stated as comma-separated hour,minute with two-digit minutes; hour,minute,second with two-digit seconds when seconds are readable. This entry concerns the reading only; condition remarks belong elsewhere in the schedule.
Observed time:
8,28
